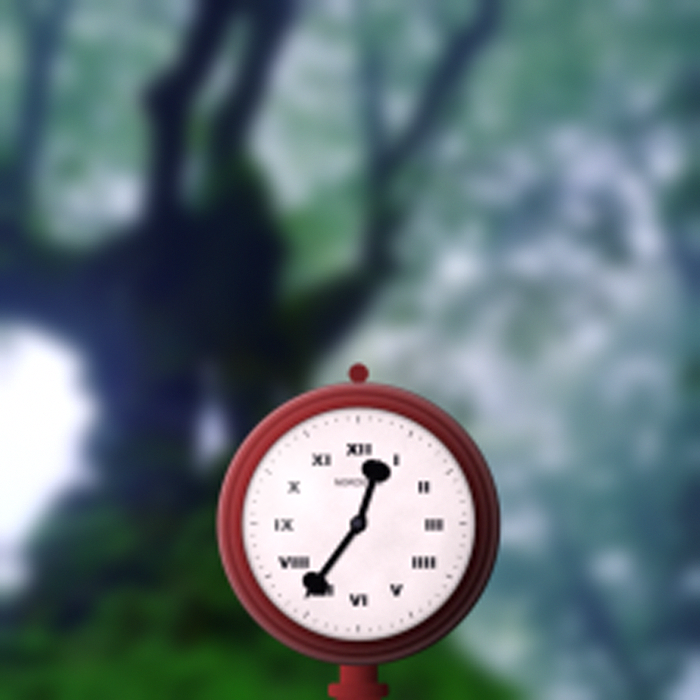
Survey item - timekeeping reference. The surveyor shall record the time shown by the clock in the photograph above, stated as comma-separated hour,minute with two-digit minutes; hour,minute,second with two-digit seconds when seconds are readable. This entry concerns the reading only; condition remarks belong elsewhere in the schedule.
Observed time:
12,36
